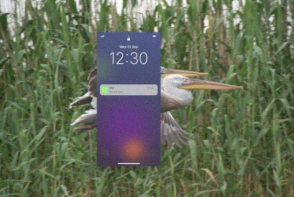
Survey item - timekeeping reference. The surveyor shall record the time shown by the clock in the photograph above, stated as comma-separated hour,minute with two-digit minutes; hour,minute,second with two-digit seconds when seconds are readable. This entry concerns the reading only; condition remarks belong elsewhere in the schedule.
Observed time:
12,30
